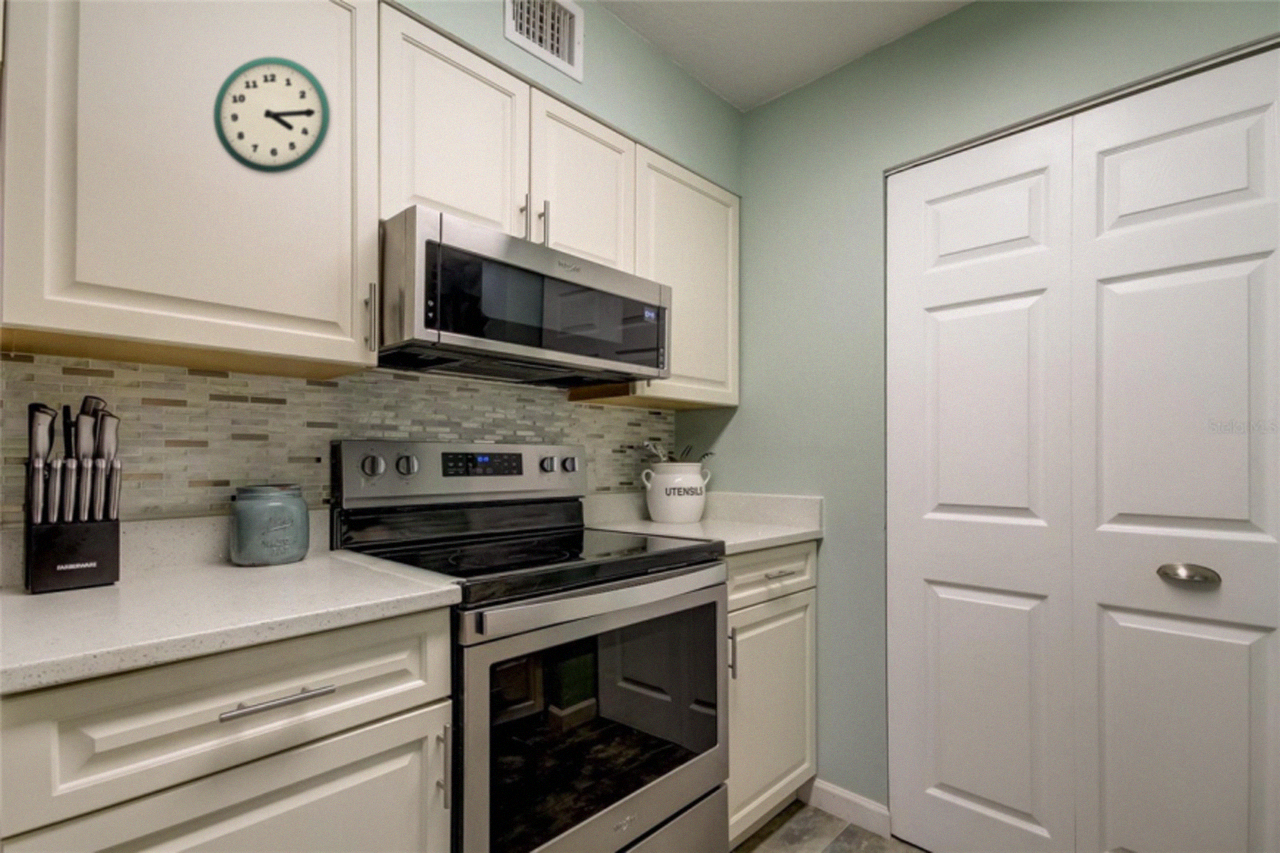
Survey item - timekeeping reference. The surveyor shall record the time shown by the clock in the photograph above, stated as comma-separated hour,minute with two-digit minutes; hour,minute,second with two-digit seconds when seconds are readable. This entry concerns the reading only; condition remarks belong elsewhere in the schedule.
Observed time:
4,15
